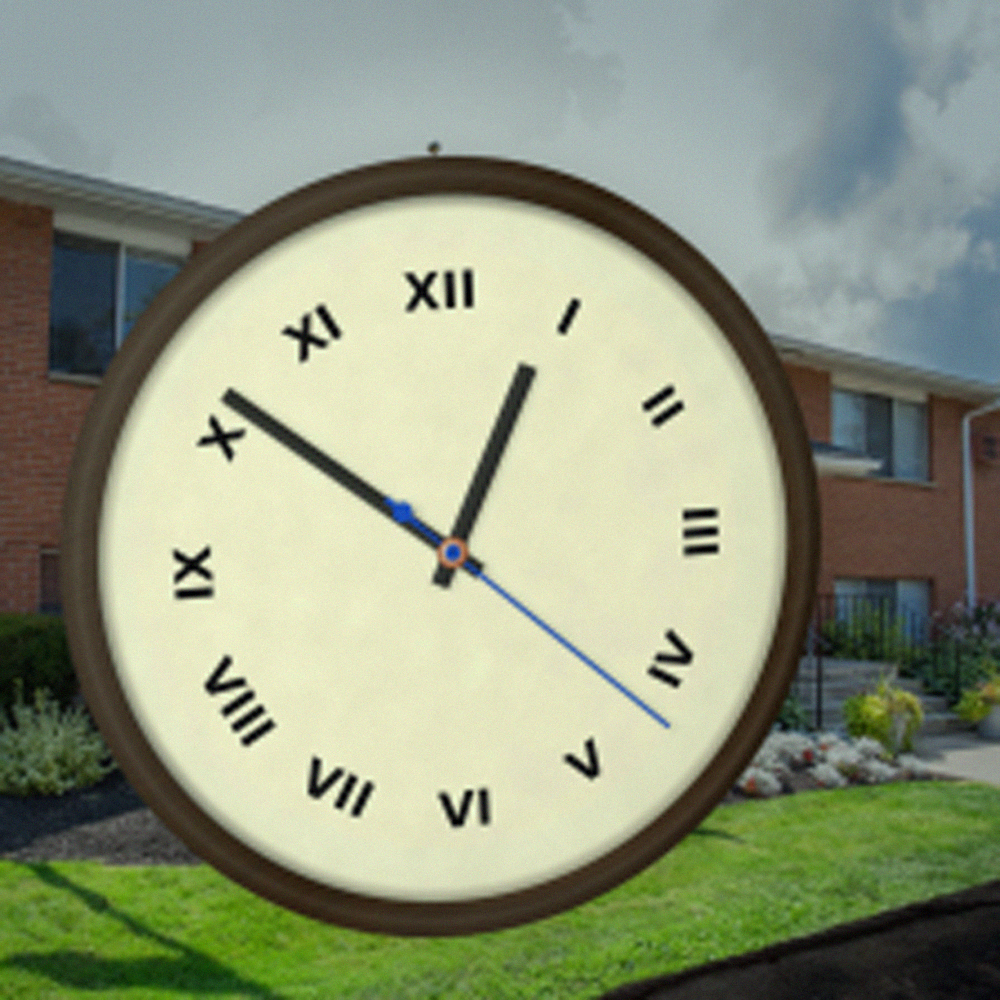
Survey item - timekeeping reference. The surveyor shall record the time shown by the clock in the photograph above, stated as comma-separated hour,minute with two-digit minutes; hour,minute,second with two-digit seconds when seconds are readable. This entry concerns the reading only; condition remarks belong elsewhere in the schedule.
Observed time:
12,51,22
